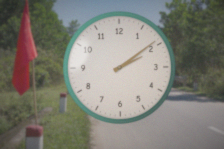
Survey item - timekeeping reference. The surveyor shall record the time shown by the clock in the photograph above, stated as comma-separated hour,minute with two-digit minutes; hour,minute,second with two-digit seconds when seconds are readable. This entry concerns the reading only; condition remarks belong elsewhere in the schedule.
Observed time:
2,09
